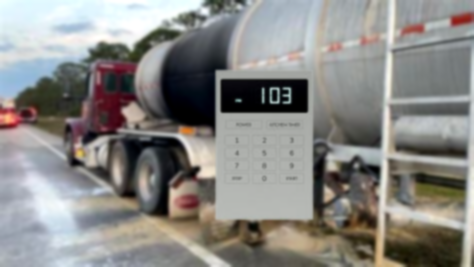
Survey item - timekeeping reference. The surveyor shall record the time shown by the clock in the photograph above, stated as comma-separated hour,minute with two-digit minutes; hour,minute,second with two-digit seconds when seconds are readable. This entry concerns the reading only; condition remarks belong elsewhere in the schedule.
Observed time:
1,03
